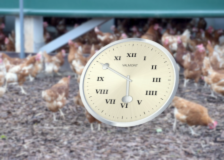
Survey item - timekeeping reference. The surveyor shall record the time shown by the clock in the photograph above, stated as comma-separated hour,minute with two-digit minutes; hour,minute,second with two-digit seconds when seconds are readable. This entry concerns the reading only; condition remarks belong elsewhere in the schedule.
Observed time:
5,50
